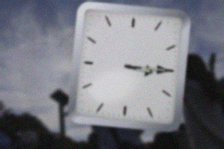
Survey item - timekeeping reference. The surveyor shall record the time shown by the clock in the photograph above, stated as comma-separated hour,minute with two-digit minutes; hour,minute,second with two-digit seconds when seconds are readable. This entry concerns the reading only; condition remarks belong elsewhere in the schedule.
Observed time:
3,15
